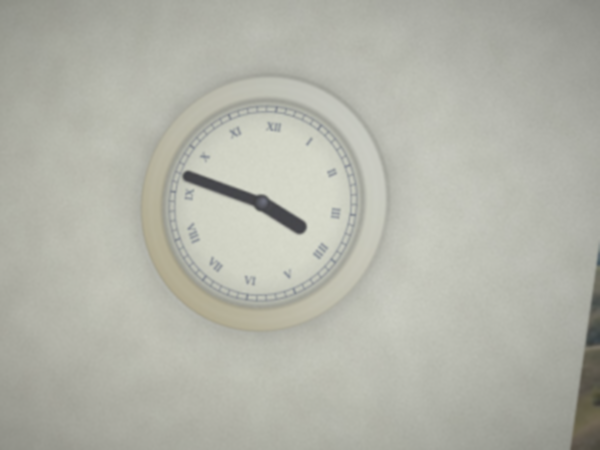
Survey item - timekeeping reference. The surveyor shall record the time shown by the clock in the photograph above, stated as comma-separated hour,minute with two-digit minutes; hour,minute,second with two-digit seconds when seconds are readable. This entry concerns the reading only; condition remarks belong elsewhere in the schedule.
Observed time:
3,47
